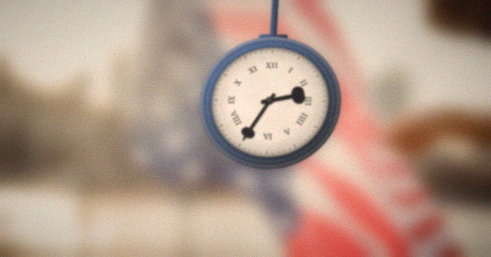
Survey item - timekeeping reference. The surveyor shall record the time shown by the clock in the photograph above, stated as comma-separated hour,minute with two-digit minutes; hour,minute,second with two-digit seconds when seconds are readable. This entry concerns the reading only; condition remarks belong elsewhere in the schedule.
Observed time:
2,35
